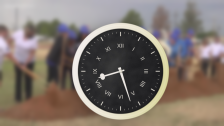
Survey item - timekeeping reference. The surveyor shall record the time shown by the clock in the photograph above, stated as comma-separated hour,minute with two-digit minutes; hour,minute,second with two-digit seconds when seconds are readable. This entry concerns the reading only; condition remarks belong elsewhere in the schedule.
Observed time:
8,27
